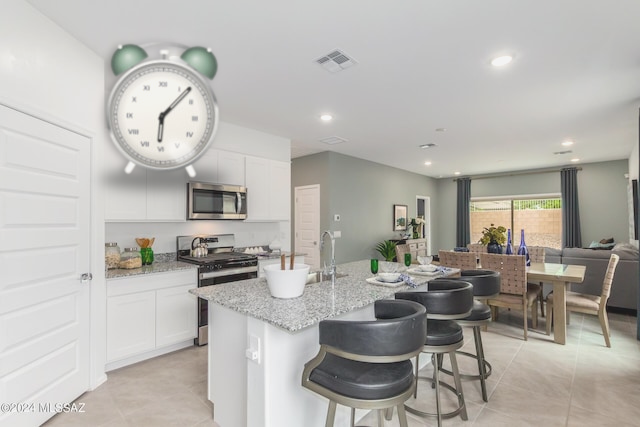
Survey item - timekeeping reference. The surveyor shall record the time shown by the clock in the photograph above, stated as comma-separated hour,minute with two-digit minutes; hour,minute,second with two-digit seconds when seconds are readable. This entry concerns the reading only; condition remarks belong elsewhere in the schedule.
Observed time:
6,07
